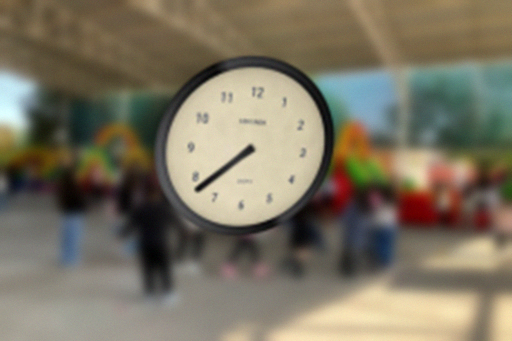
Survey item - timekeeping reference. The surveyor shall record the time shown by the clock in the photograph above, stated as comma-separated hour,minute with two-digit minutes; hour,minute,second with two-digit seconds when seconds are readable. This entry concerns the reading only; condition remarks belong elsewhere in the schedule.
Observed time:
7,38
